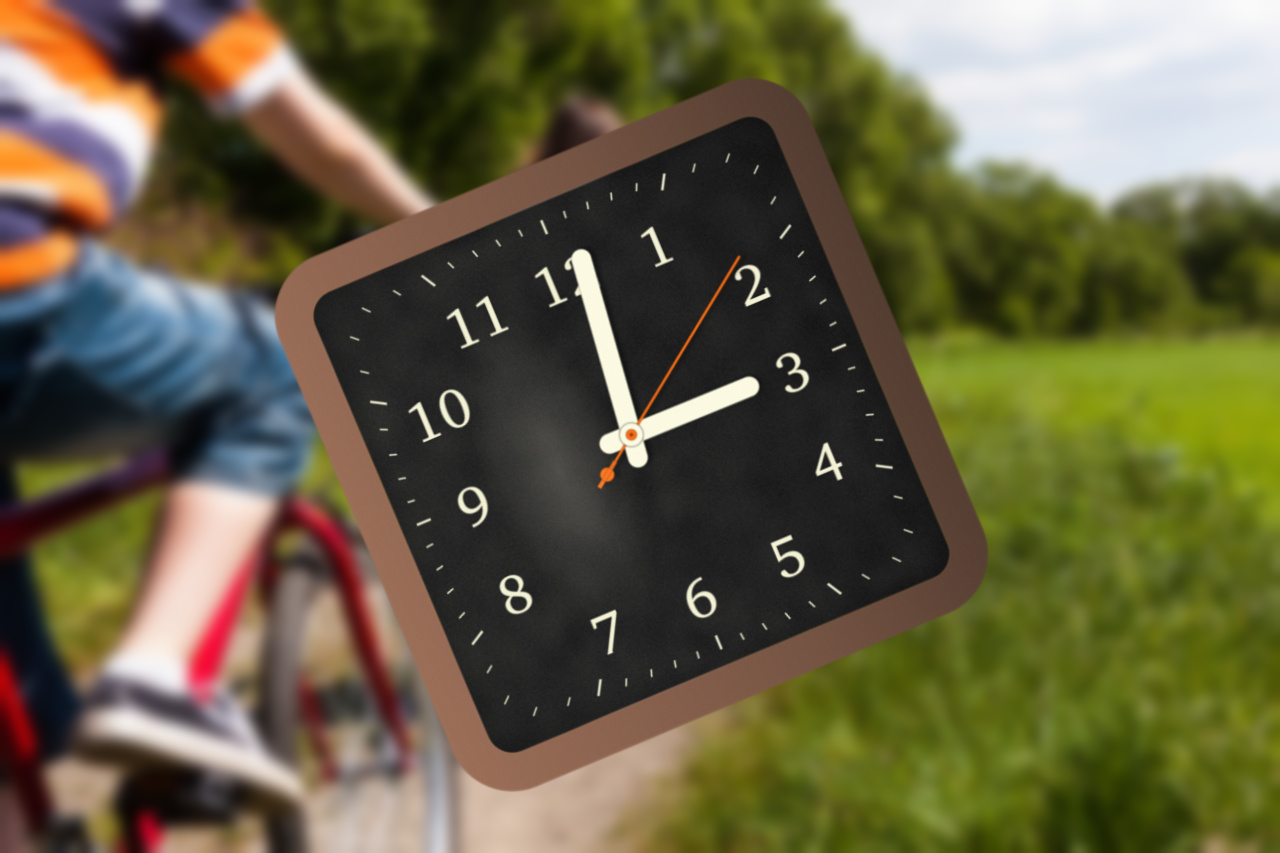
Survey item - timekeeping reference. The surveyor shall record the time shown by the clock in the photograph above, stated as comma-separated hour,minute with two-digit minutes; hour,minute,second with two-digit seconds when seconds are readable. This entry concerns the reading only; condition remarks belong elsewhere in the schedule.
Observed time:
3,01,09
